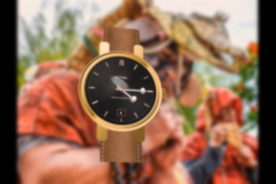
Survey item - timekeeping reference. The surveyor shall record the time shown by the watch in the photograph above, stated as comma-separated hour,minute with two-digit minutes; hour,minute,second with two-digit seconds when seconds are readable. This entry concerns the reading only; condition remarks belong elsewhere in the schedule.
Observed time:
4,15
